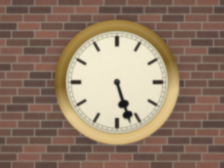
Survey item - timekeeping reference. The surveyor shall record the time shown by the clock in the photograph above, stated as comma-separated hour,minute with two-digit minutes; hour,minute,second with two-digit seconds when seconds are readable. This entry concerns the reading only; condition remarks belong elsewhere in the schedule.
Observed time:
5,27
